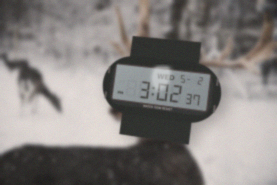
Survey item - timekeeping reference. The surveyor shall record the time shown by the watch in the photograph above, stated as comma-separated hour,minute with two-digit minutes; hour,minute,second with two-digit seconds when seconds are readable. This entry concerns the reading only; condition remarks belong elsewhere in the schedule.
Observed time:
3,02,37
